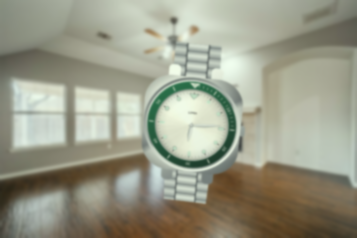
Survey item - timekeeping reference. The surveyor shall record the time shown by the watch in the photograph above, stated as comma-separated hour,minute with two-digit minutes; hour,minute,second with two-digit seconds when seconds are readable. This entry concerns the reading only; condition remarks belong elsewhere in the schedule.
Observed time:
6,14
